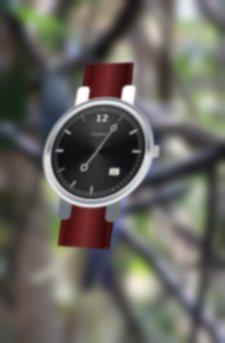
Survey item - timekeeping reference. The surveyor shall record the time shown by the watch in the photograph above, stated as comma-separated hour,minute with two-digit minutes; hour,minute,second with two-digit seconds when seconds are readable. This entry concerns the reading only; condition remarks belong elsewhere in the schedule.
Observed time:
7,05
